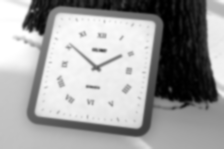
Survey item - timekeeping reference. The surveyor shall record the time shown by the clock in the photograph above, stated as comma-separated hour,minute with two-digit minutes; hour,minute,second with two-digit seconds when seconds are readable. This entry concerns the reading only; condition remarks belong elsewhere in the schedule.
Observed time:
1,51
